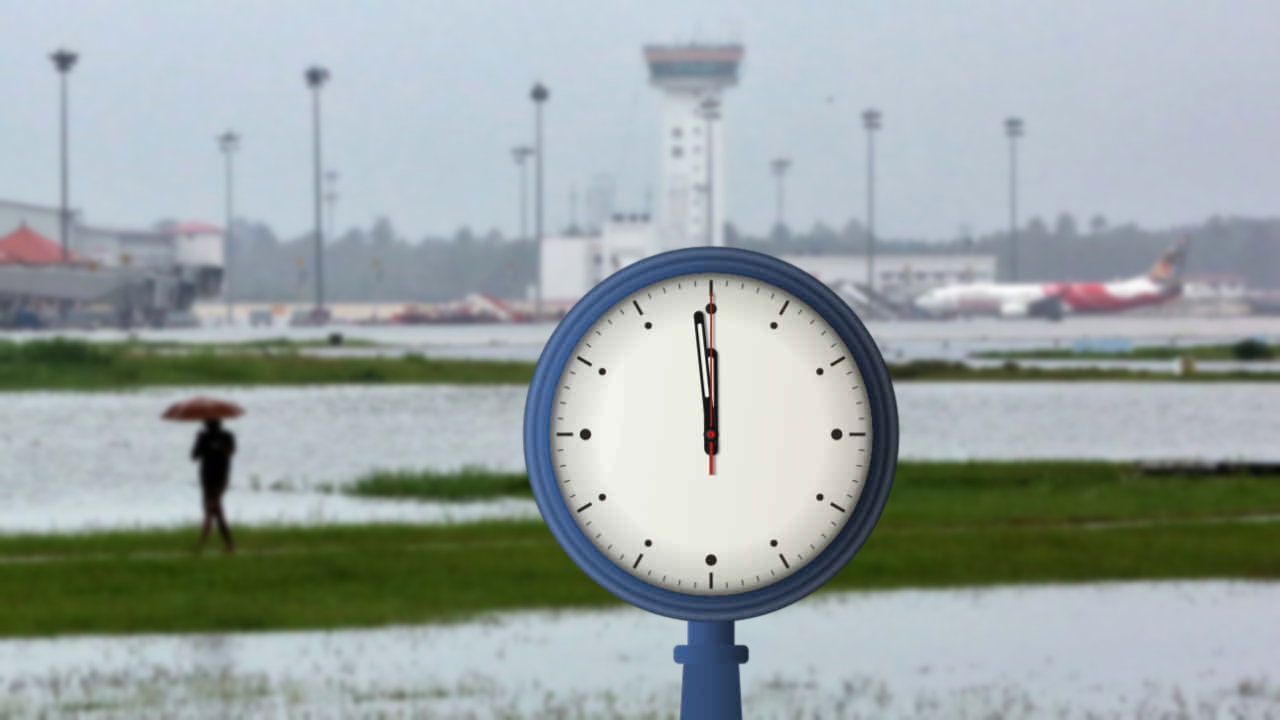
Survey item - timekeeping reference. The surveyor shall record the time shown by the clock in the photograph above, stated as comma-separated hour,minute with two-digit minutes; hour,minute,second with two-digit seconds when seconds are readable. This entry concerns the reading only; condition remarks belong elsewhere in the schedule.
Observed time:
11,59,00
